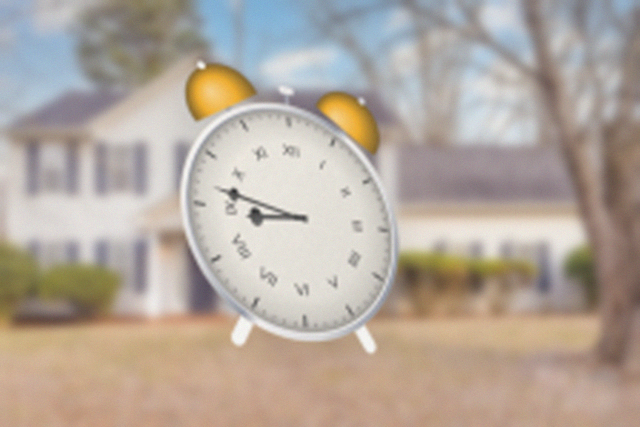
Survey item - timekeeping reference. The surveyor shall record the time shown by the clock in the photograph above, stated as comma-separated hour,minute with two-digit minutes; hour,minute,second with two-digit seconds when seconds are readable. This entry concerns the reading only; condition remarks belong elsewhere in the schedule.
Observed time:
8,47
